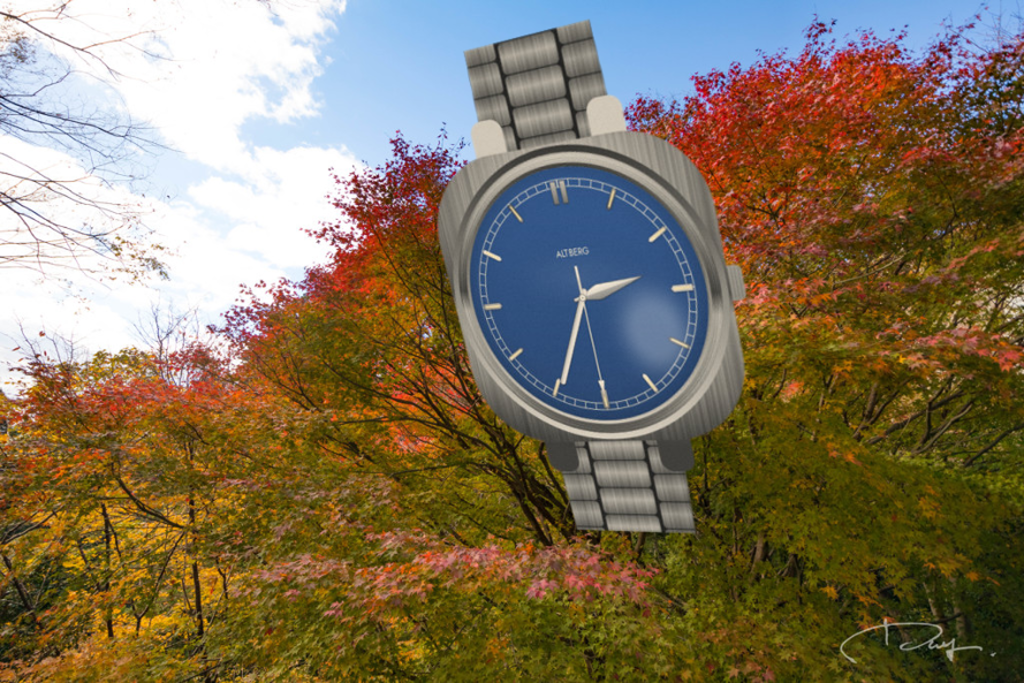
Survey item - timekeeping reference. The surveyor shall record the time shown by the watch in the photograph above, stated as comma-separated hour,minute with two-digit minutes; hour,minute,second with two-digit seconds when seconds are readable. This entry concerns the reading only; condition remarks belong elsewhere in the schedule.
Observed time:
2,34,30
